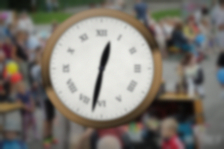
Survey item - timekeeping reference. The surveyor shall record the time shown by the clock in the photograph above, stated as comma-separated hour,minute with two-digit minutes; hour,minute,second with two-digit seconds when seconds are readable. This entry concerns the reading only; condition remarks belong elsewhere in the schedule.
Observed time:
12,32
